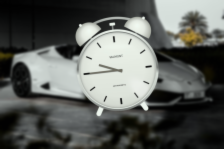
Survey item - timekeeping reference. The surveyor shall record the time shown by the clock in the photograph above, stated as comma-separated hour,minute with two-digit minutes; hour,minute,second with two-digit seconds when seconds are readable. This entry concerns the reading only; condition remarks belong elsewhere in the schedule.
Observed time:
9,45
